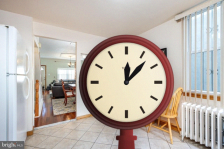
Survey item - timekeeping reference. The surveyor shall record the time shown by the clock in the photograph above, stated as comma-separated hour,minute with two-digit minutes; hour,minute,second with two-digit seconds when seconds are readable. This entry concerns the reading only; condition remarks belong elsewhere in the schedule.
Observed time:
12,07
